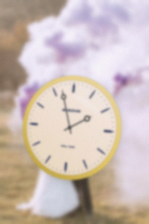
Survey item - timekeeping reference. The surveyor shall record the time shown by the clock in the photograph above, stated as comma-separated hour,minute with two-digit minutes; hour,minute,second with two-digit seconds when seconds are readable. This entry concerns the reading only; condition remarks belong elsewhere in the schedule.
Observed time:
1,57
